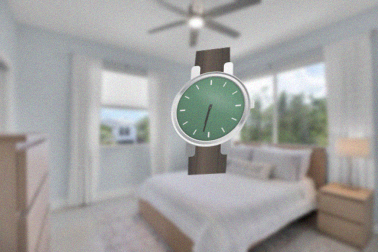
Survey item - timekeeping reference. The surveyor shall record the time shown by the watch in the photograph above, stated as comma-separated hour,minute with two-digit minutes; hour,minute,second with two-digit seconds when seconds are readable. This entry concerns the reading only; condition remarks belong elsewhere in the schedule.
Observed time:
6,32
